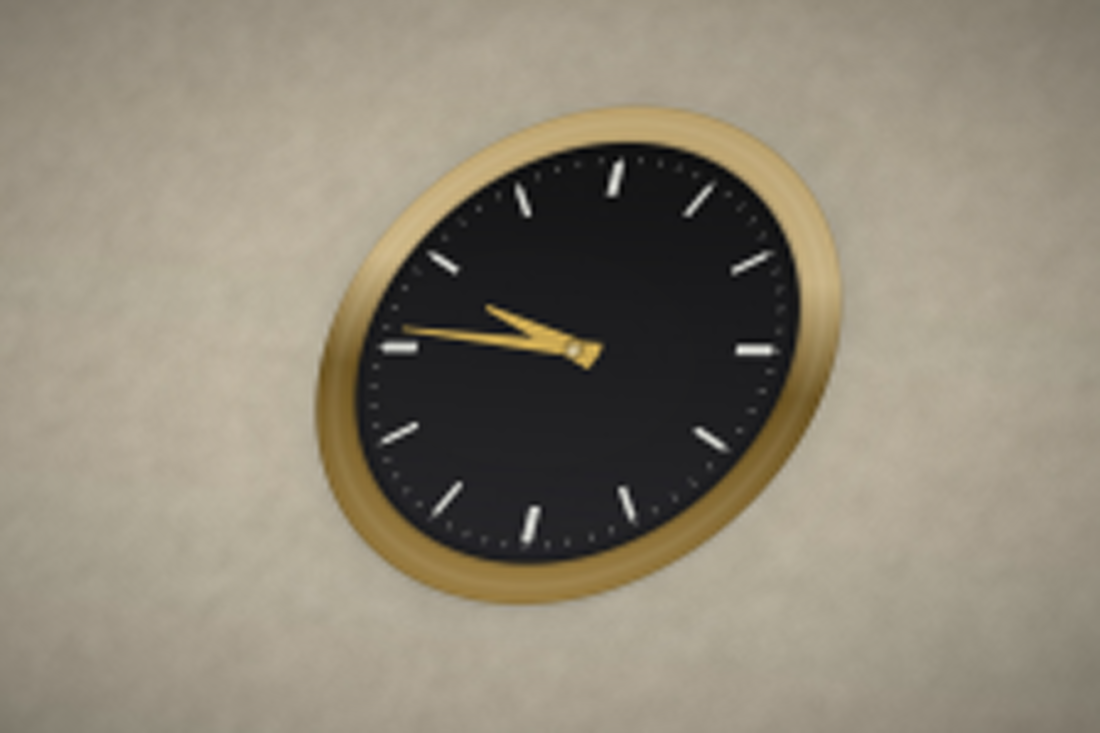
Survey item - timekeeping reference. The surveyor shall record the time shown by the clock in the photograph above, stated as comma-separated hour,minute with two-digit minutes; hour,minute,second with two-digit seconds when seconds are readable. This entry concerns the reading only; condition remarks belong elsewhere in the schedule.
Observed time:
9,46
